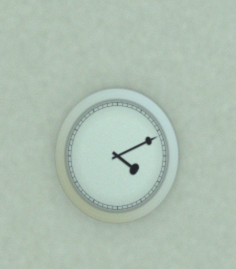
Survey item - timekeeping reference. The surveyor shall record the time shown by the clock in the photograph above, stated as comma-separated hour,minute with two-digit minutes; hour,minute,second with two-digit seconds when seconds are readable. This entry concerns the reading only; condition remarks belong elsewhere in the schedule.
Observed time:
4,11
